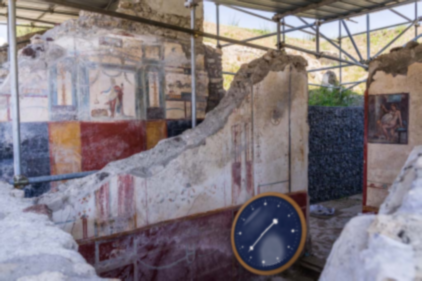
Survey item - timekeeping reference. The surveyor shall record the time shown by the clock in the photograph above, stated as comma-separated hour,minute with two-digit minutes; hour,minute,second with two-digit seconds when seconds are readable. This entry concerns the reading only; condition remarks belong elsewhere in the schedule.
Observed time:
1,37
